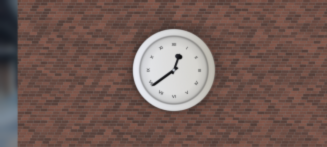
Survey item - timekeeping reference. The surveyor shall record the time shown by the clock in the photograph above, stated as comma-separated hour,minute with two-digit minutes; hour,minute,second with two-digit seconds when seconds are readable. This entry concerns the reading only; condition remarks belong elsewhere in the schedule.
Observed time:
12,39
